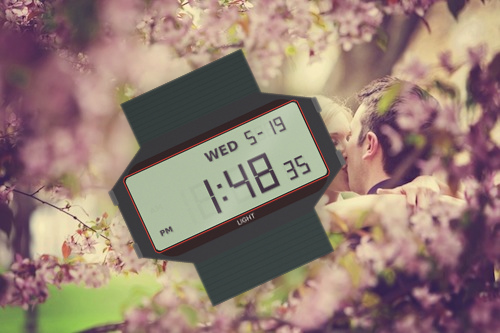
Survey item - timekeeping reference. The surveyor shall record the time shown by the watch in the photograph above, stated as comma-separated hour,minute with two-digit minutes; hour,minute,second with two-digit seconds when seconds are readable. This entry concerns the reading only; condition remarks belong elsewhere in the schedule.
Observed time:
1,48,35
